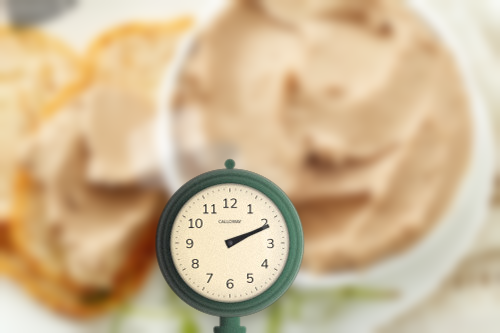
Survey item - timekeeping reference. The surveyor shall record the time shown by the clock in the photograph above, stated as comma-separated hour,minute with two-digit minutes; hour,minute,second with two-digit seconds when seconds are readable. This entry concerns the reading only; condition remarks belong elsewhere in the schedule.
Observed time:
2,11
